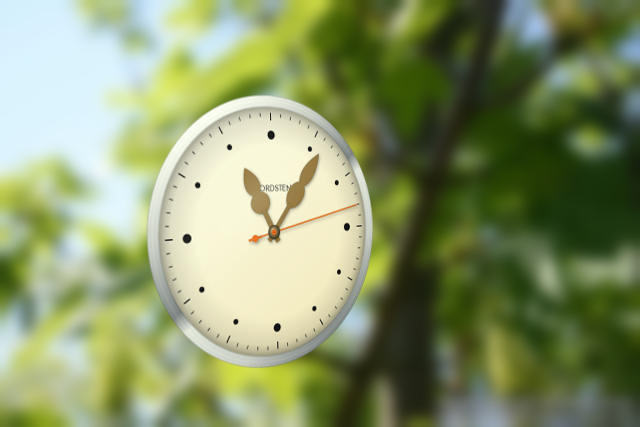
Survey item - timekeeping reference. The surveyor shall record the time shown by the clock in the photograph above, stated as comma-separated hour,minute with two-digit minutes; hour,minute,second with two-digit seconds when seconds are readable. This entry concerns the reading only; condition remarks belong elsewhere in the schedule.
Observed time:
11,06,13
